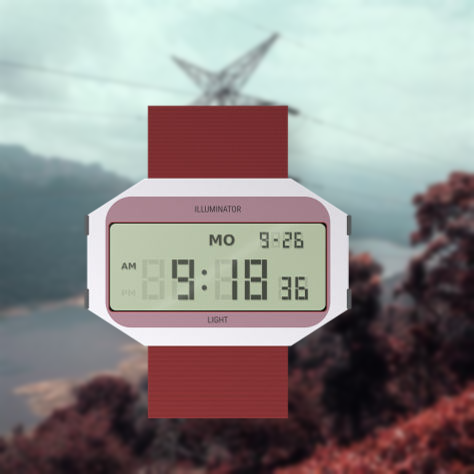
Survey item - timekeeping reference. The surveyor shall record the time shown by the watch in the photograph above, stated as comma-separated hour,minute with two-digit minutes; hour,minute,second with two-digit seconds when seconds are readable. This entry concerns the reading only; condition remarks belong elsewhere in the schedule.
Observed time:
9,18,36
